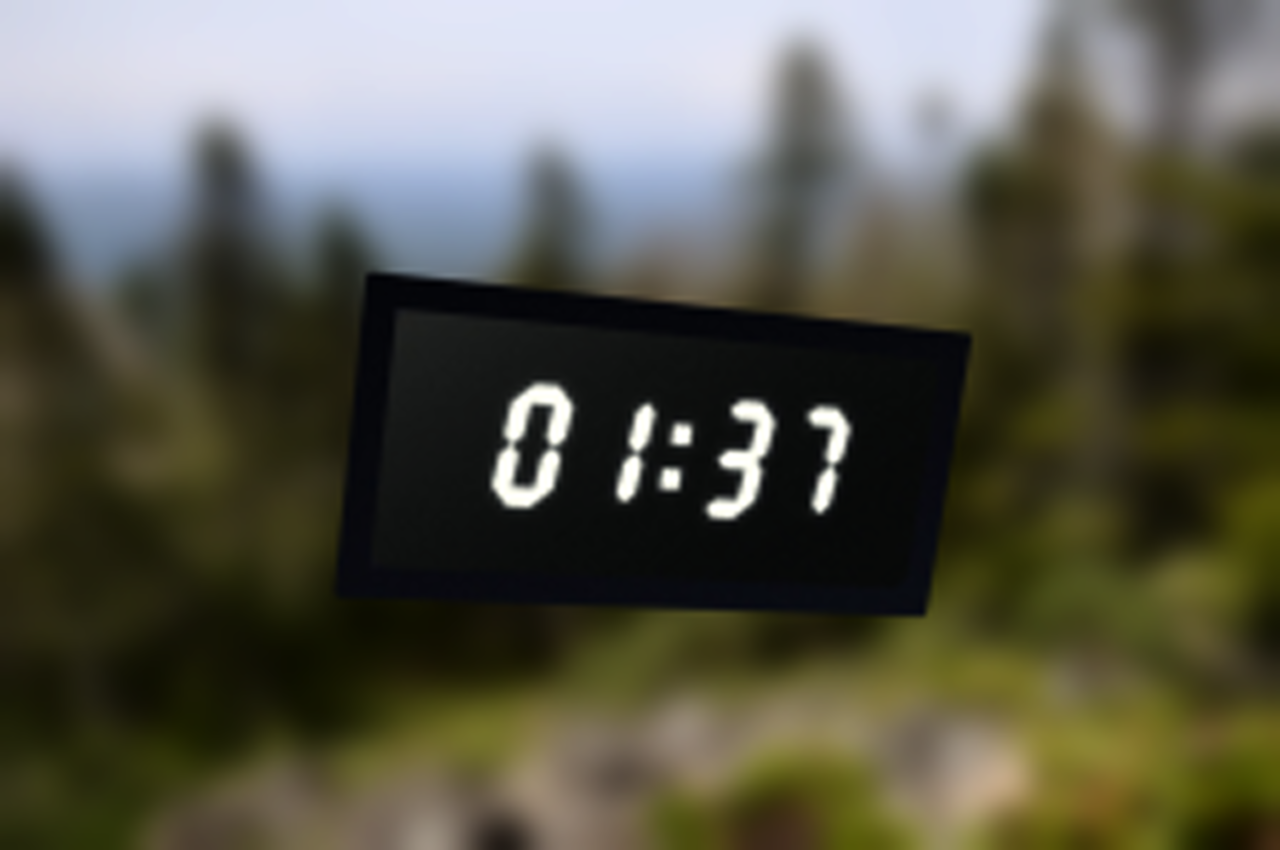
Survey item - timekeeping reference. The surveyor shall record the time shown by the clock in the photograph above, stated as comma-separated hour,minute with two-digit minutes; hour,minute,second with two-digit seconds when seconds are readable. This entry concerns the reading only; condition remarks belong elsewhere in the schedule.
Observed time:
1,37
